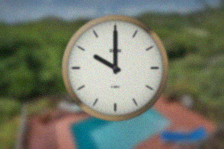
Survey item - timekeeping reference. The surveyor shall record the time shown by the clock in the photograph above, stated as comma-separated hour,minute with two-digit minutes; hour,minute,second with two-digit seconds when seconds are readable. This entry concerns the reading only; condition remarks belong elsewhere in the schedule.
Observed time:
10,00
